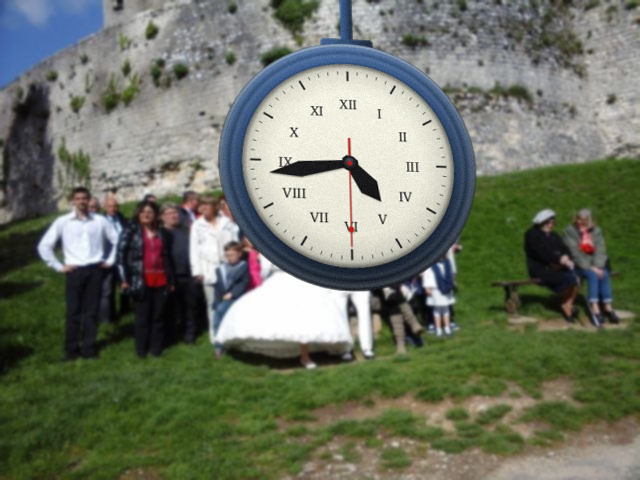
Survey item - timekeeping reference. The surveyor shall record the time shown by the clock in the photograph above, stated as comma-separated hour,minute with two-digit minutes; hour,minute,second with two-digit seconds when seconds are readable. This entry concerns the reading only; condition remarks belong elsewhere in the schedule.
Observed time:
4,43,30
